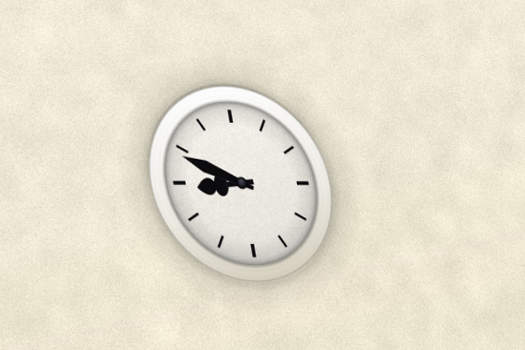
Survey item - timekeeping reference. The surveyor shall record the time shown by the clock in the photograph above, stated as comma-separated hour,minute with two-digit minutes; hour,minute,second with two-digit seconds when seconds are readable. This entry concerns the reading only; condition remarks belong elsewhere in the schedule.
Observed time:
8,49
